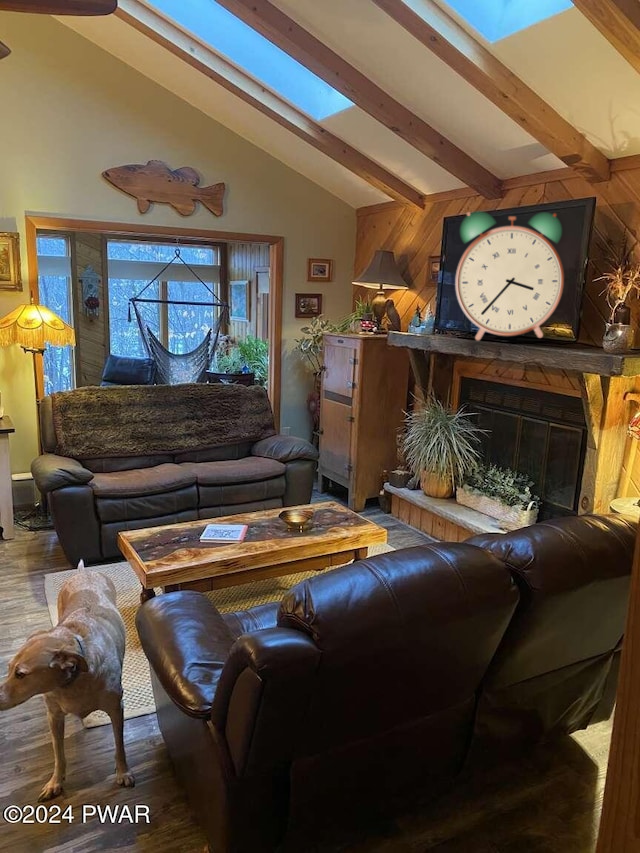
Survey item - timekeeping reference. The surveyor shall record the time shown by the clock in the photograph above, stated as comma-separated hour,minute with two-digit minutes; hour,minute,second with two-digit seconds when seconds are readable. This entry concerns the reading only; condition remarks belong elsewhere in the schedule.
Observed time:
3,37
